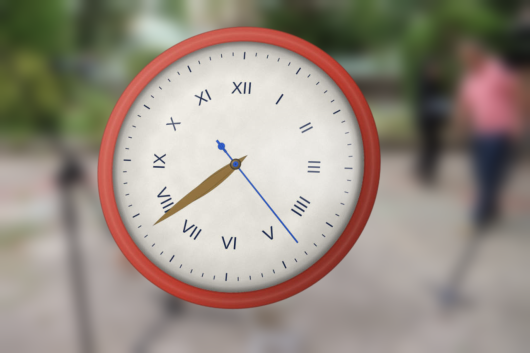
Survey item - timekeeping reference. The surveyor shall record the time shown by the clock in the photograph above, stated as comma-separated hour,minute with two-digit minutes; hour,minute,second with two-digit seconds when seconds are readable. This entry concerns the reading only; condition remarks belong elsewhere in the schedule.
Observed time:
7,38,23
